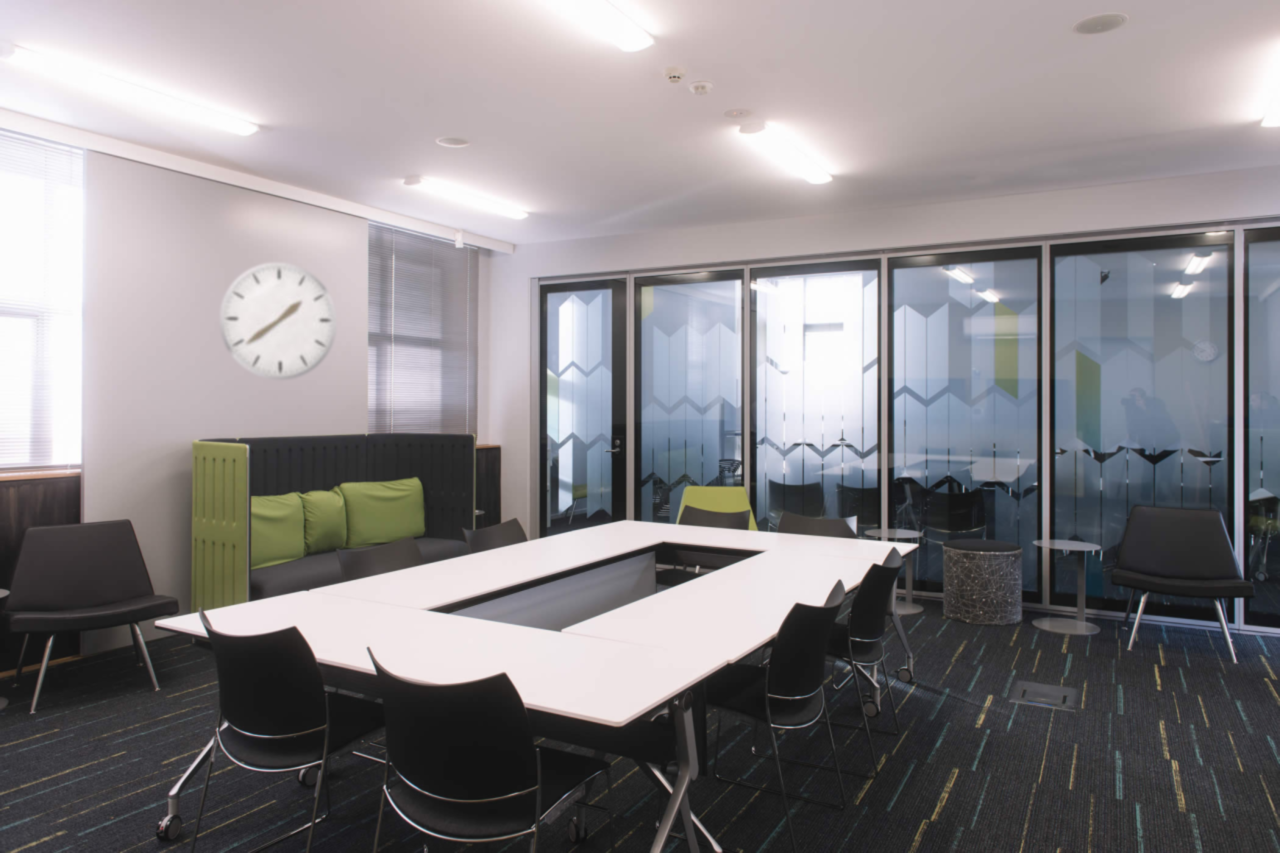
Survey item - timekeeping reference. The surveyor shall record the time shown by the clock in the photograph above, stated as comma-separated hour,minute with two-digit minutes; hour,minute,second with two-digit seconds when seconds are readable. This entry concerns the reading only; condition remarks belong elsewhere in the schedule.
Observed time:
1,39
